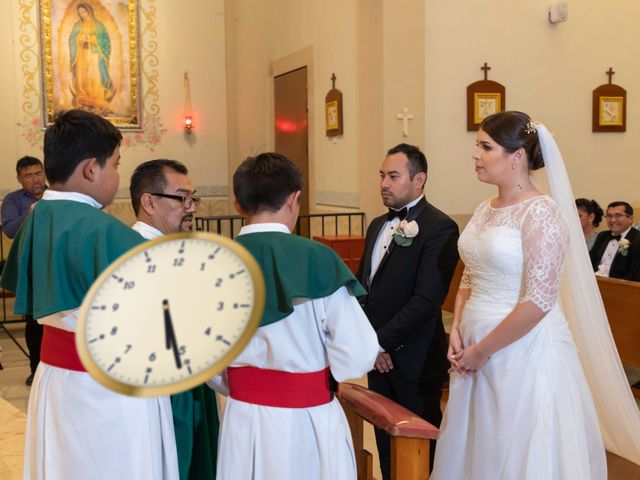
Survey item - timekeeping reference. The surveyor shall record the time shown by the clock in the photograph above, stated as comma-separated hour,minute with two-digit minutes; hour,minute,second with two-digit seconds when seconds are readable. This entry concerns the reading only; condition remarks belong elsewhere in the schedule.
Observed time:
5,26
